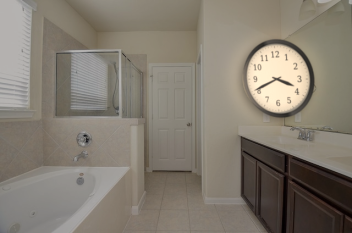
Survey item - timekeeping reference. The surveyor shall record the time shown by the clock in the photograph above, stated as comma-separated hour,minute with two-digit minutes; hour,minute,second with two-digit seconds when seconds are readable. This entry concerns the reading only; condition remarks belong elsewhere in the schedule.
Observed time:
3,41
